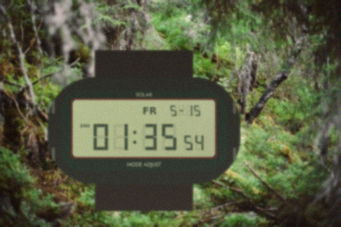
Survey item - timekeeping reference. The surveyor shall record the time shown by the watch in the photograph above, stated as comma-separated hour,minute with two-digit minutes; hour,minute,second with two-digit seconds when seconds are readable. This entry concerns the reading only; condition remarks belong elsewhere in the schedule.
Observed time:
1,35,54
